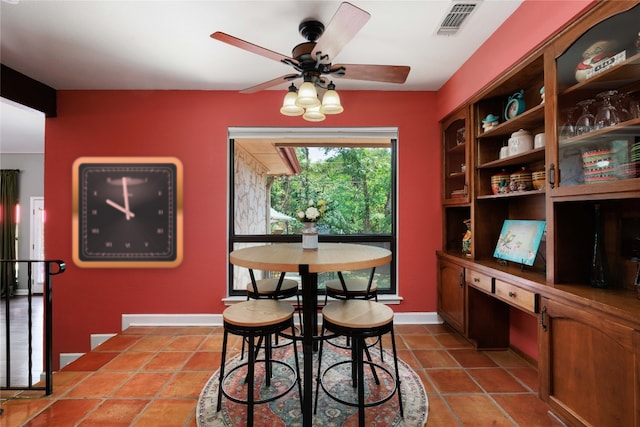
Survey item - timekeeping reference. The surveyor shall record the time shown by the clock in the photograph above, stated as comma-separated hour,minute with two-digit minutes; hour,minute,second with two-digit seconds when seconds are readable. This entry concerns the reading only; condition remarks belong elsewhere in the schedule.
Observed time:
9,59
